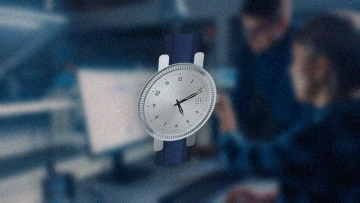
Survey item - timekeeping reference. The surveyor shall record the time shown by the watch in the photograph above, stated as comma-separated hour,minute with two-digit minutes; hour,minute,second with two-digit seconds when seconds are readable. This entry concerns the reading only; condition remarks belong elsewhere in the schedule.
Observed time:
5,11
